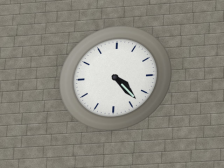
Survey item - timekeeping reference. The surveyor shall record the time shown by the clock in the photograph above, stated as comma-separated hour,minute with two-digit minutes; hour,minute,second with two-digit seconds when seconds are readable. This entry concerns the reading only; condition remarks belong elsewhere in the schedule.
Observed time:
4,23
